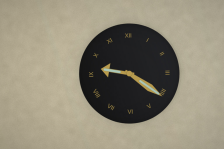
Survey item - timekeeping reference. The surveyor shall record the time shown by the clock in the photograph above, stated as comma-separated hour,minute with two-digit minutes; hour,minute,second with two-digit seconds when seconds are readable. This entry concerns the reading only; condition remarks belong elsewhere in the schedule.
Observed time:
9,21
